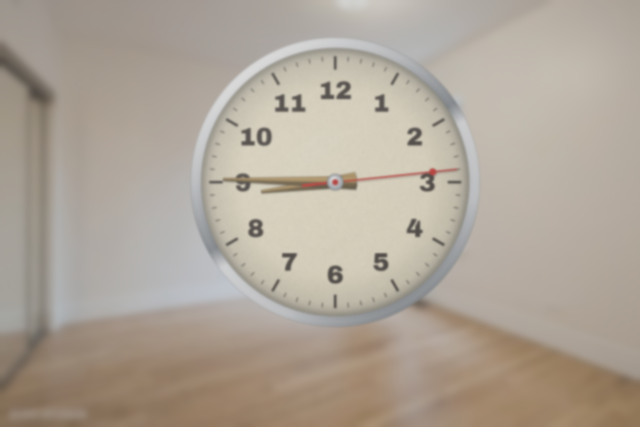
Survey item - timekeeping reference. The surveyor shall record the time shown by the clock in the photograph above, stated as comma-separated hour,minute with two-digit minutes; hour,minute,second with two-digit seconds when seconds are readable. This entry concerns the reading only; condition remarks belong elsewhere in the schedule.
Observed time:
8,45,14
